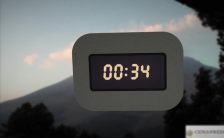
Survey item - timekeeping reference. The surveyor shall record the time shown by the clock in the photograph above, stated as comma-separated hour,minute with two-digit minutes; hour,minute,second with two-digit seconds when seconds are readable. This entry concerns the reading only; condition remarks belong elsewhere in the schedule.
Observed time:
0,34
